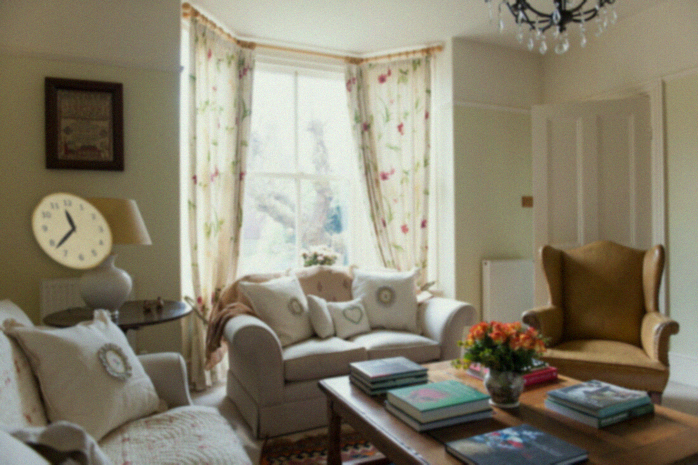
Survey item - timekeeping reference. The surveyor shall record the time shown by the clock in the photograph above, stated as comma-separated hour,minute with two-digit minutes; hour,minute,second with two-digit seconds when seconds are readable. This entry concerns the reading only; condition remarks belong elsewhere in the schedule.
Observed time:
11,38
